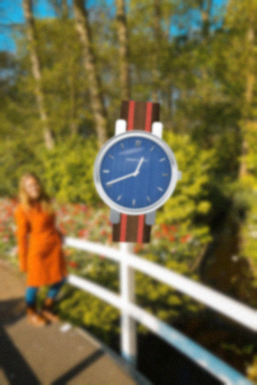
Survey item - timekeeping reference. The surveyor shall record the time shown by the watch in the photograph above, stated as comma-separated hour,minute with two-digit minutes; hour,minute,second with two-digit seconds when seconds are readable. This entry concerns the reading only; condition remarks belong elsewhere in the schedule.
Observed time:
12,41
